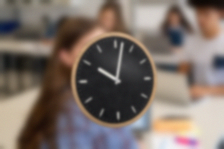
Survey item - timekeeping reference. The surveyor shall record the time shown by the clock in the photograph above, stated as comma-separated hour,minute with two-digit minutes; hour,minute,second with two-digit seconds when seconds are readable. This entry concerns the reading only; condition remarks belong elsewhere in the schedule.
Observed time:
10,02
